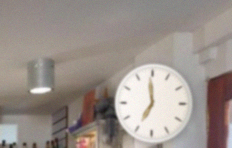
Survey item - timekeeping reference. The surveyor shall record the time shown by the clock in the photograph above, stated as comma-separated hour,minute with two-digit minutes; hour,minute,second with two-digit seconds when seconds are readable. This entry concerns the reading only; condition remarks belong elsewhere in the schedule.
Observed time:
6,59
